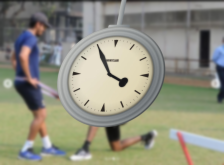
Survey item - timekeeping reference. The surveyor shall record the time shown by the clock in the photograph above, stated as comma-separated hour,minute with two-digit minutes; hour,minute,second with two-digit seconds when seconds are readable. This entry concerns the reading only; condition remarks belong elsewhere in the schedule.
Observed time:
3,55
